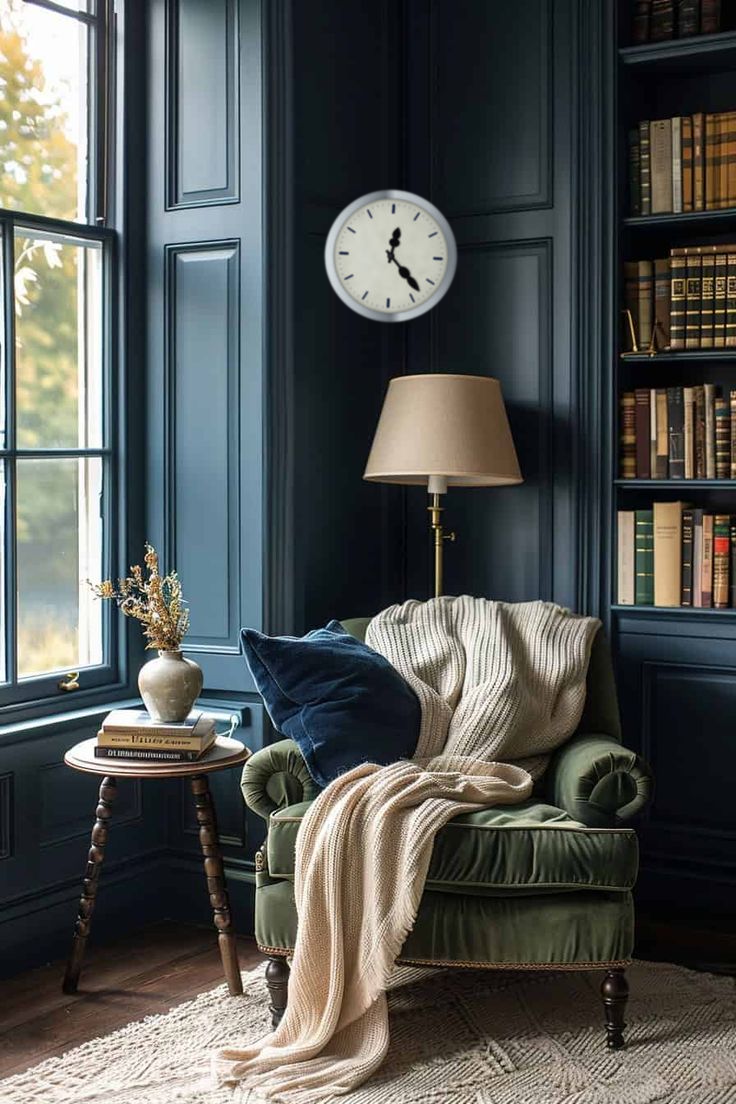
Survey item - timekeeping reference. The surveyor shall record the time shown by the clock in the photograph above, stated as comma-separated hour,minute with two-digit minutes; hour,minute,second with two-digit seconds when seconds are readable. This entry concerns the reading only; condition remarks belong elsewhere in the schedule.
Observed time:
12,23
